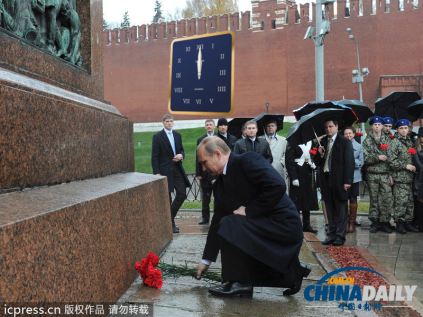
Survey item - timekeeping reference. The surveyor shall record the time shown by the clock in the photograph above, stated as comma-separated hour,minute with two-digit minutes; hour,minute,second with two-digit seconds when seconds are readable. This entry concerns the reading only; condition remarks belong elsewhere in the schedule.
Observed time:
12,00
